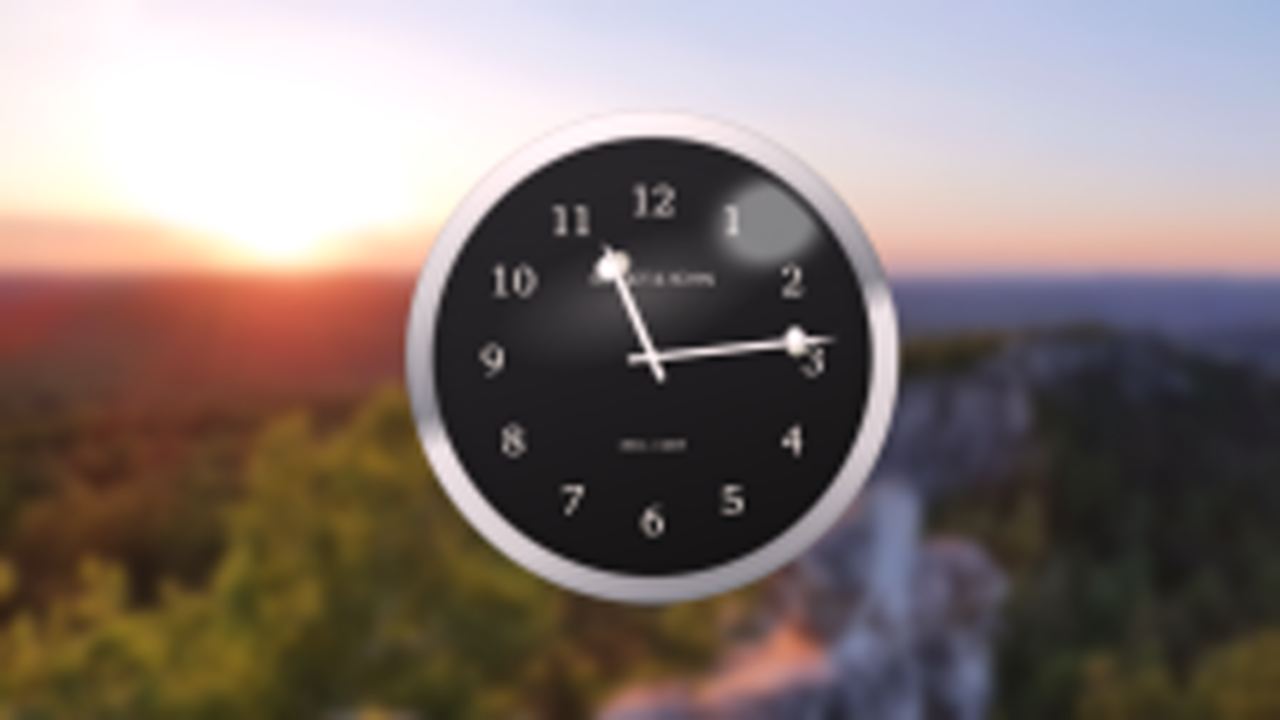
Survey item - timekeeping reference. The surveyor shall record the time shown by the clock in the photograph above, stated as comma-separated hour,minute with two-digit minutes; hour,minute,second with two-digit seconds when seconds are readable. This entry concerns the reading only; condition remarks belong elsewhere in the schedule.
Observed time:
11,14
